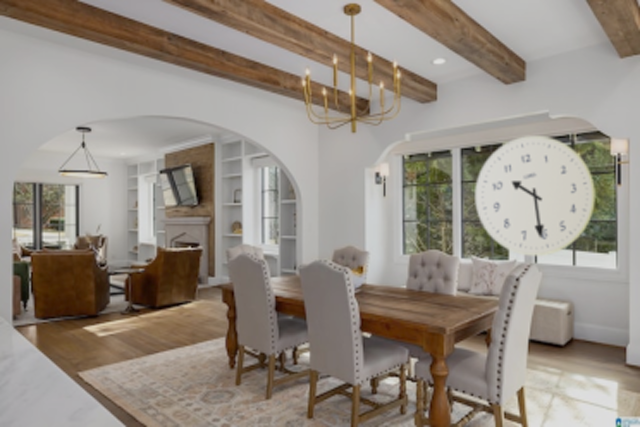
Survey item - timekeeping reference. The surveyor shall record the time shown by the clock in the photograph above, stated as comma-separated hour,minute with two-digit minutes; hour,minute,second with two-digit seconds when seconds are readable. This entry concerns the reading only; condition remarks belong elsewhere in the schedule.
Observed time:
10,31
